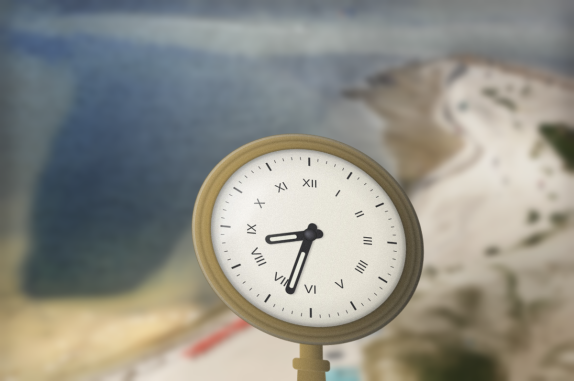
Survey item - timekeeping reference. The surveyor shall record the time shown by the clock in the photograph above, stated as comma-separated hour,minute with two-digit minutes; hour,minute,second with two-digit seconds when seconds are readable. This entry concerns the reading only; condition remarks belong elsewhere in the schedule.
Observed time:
8,33
